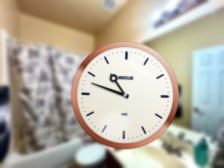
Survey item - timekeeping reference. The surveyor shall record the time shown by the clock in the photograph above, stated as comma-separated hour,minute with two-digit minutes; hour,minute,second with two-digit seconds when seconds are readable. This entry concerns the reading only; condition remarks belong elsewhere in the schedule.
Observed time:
10,48
